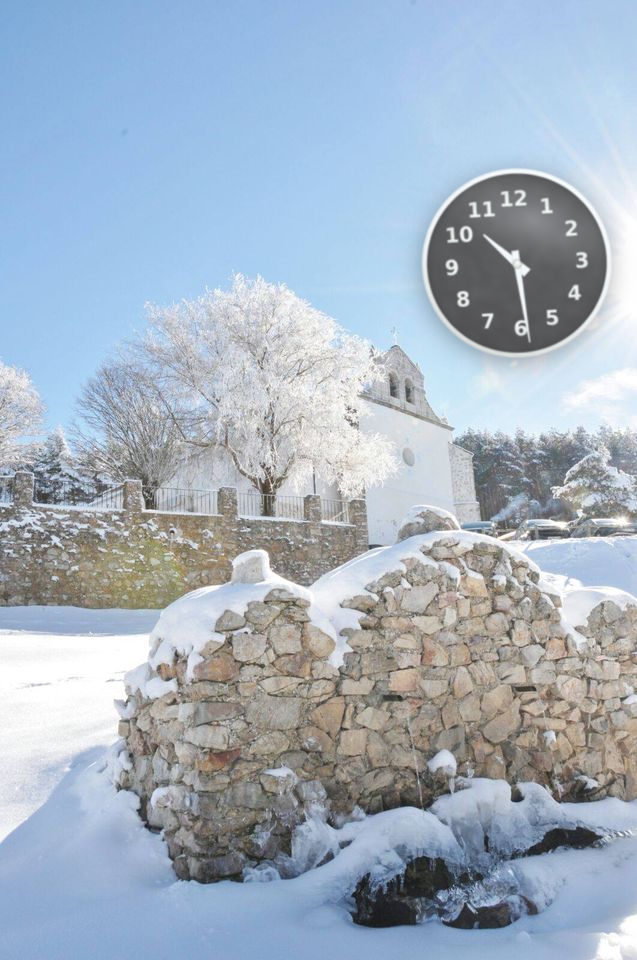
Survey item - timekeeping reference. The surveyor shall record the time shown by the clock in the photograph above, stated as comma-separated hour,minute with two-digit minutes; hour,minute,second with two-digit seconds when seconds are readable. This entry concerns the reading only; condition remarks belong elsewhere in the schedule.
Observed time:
10,29
